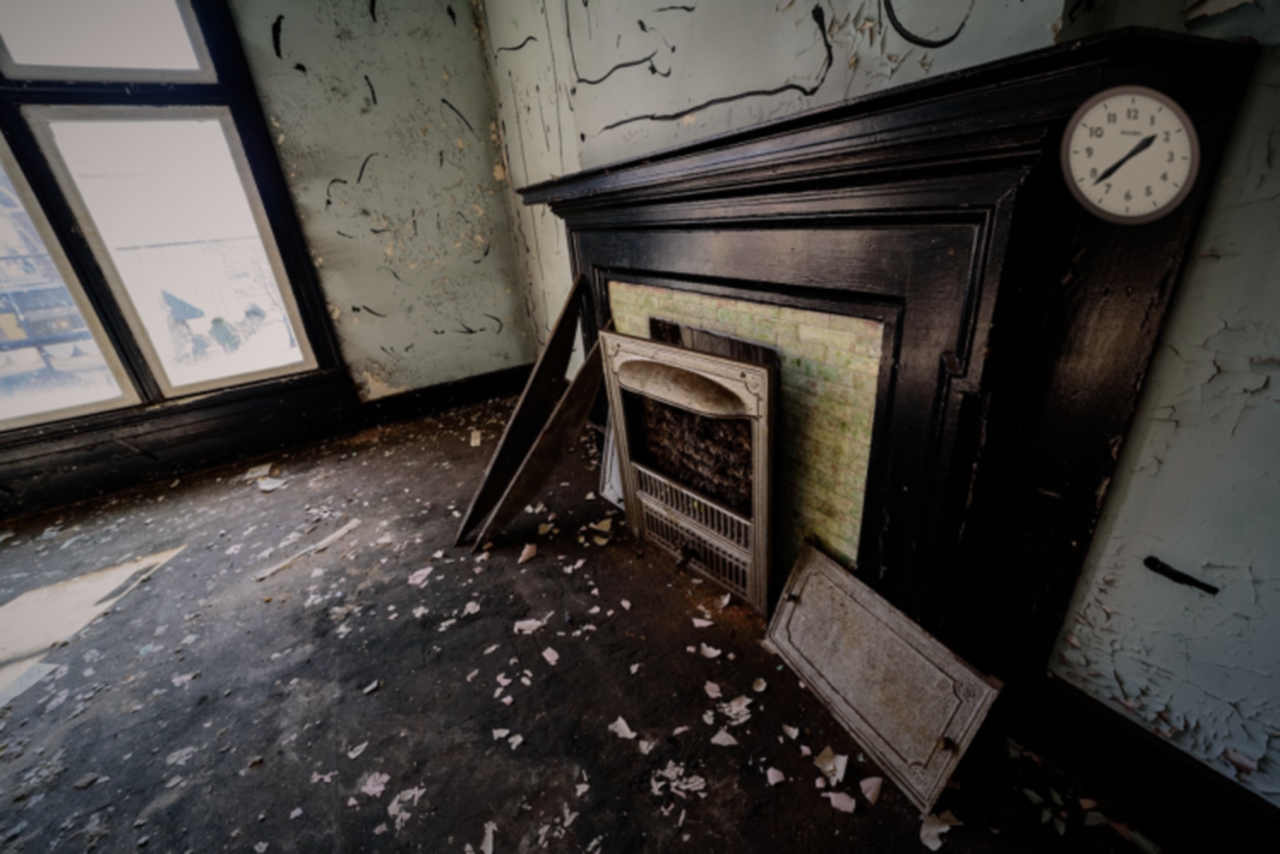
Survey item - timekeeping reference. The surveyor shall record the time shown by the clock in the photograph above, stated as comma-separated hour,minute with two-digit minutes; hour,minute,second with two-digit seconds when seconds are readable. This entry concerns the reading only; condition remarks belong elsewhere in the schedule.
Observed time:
1,38
